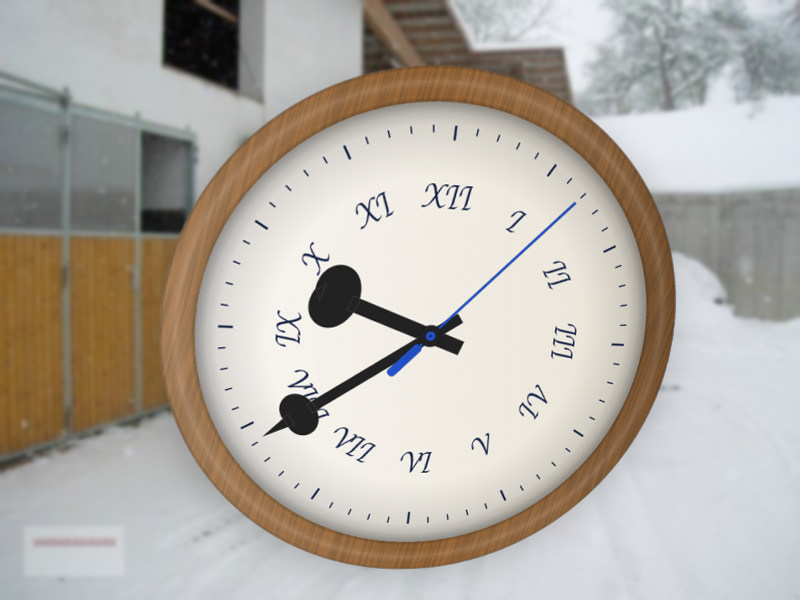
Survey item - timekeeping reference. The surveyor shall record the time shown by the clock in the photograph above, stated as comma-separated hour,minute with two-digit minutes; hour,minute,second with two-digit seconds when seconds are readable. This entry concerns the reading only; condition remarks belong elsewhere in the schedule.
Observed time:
9,39,07
